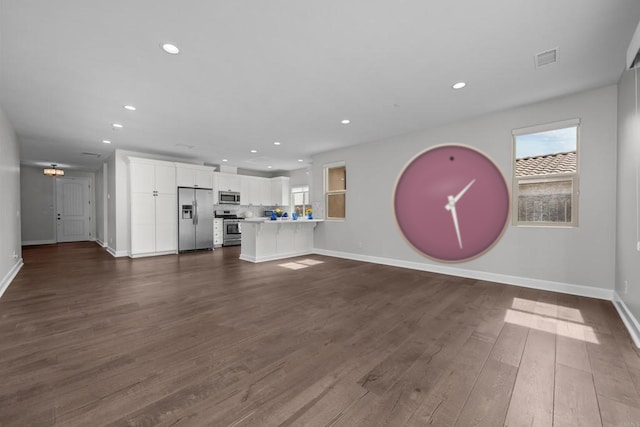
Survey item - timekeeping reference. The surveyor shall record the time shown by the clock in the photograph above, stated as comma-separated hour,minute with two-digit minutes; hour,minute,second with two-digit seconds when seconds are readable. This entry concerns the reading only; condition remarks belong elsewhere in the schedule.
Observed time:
1,28
